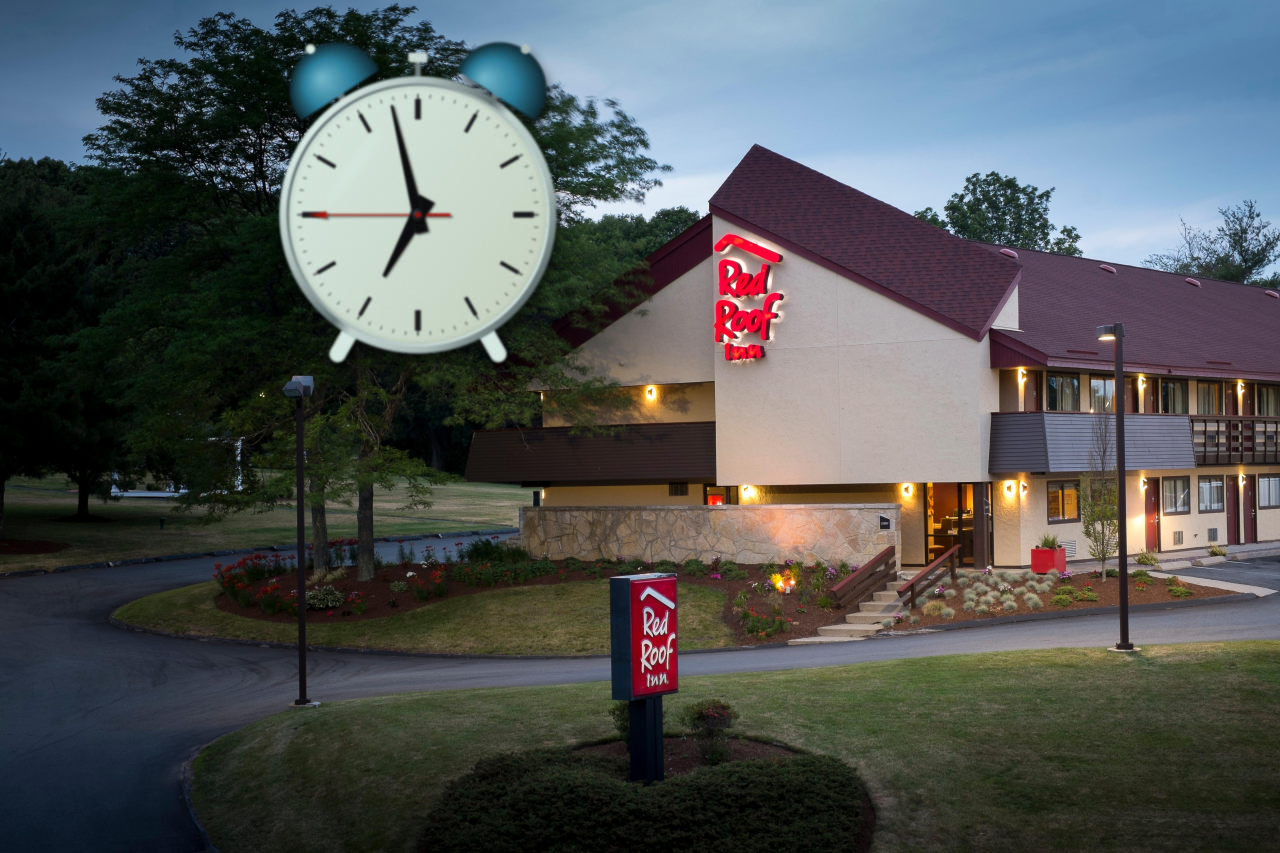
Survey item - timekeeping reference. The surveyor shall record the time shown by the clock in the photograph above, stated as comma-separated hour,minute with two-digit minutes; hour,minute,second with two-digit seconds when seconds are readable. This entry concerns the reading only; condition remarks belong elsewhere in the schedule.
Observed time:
6,57,45
